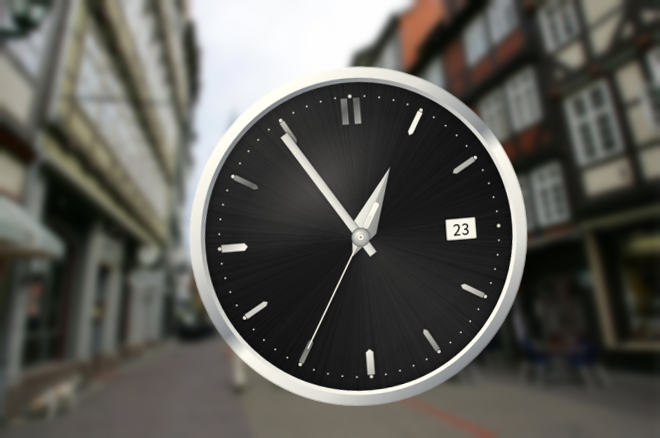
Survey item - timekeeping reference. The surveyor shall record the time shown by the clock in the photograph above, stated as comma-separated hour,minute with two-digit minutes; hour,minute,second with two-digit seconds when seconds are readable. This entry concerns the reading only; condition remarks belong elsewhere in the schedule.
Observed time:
12,54,35
